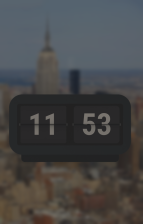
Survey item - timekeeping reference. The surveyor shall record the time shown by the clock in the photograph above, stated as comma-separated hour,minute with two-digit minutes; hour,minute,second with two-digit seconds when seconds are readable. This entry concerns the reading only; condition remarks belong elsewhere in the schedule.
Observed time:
11,53
